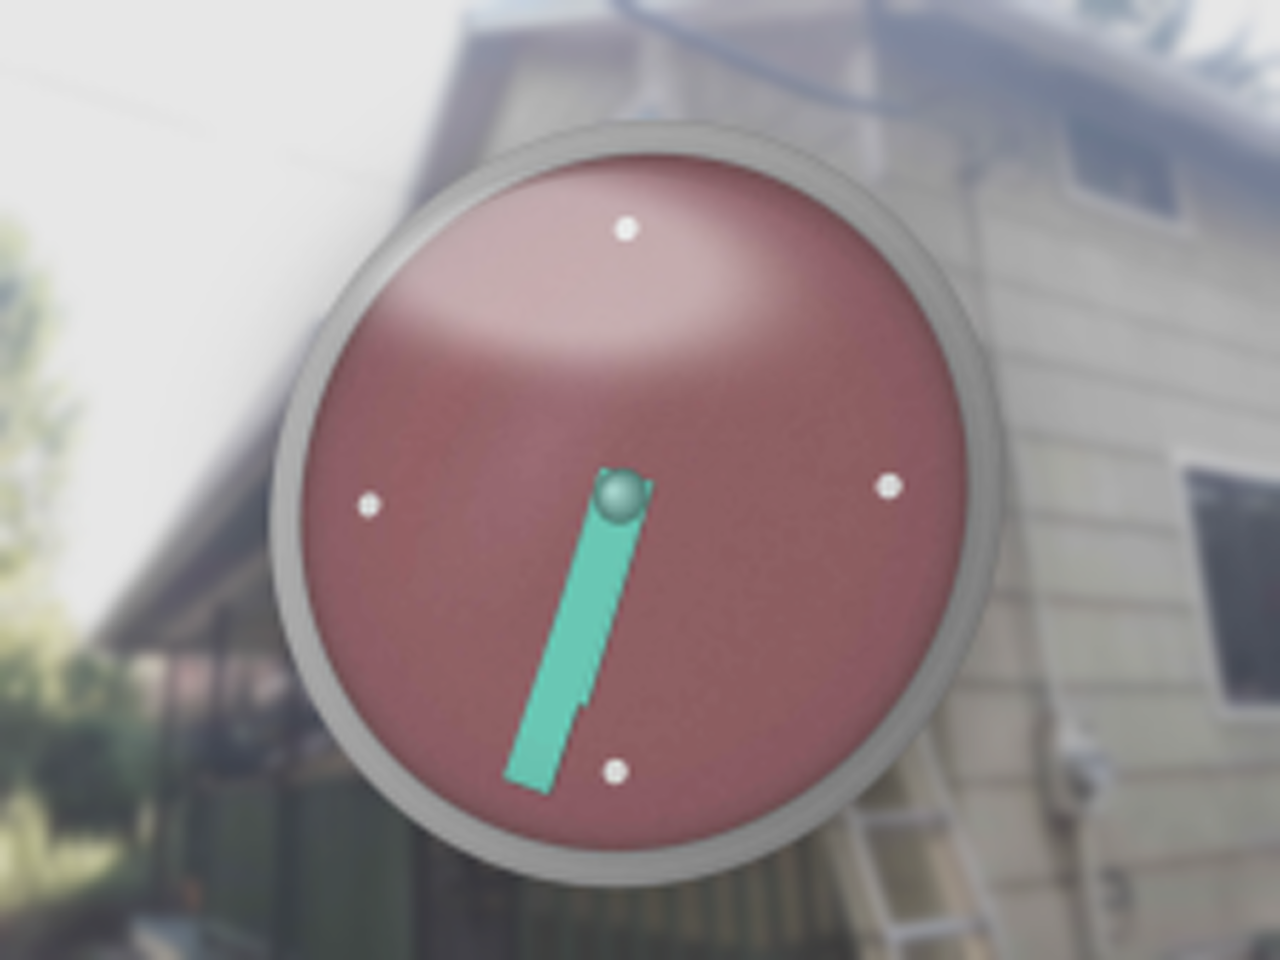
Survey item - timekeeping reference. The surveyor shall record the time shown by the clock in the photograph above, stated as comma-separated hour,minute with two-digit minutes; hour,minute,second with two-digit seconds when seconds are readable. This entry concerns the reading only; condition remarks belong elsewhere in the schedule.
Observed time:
6,33
